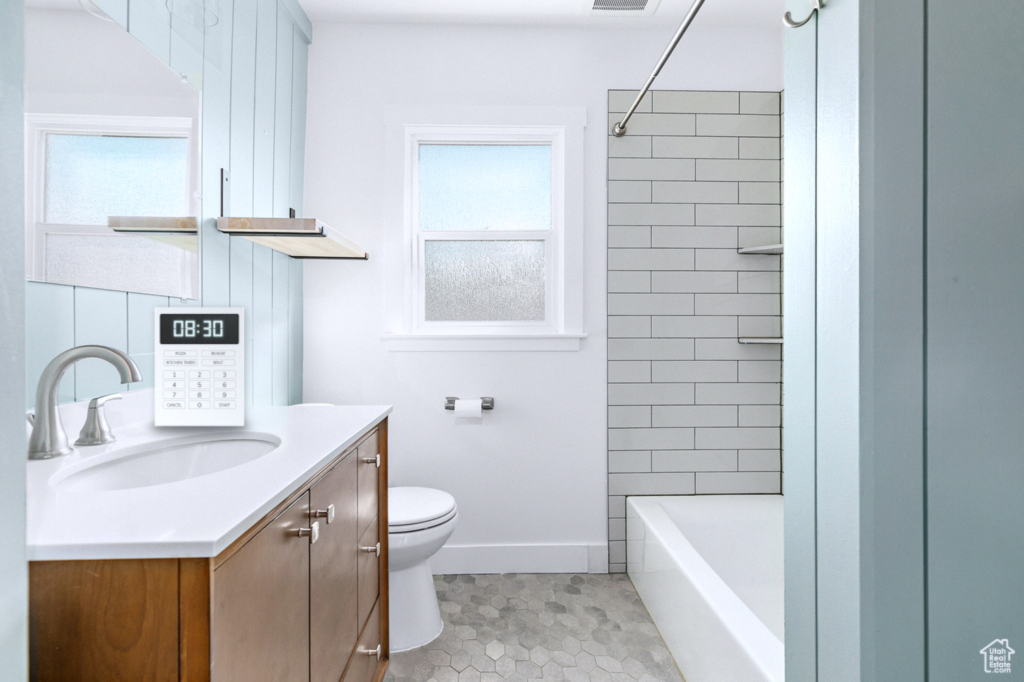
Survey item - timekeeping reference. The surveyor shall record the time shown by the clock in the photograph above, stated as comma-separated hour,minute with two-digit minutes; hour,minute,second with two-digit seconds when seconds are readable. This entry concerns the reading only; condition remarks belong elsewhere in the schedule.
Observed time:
8,30
